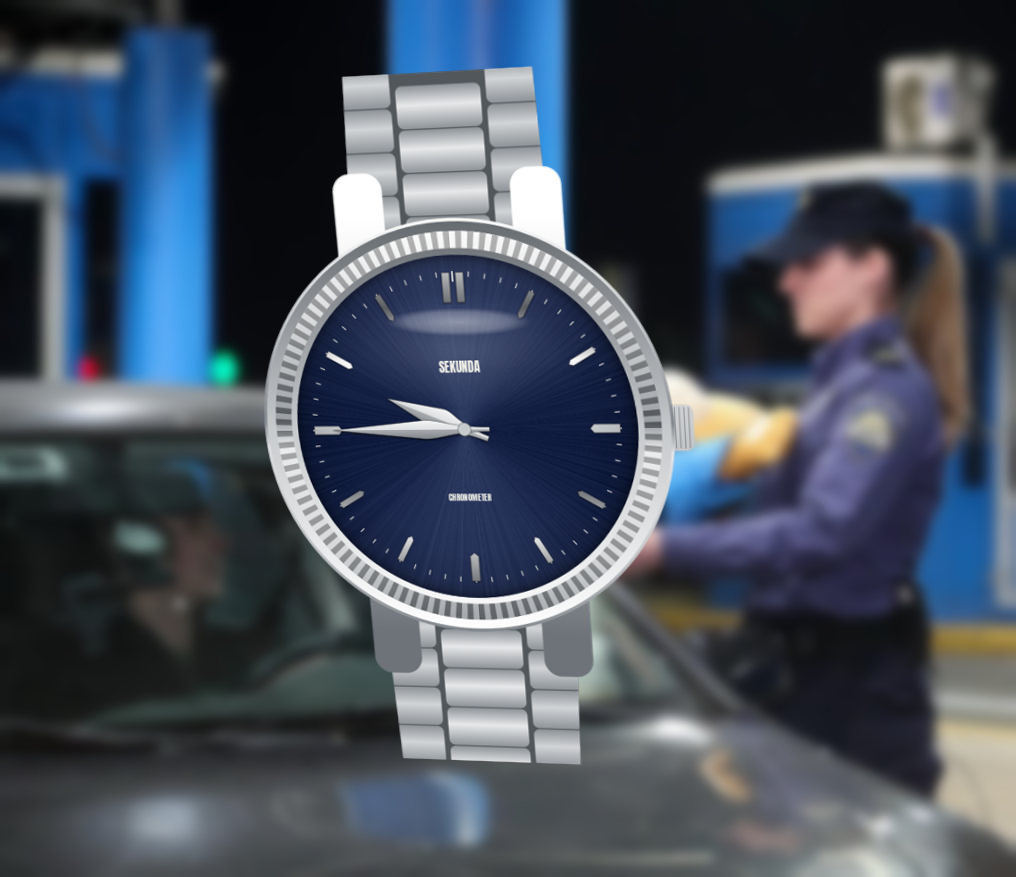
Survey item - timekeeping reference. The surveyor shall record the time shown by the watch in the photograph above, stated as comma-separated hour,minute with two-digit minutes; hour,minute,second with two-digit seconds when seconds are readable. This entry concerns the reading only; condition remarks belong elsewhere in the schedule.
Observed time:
9,45
